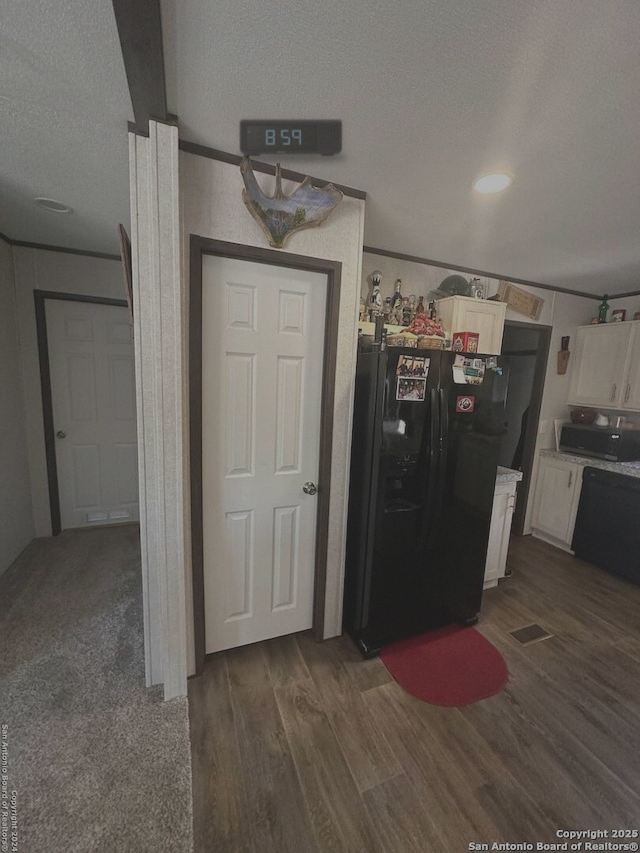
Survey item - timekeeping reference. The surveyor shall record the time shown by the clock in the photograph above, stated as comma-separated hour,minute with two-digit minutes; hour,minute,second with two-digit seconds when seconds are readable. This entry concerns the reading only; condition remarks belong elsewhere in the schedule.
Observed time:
8,59
